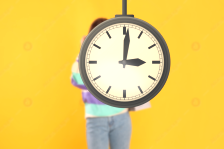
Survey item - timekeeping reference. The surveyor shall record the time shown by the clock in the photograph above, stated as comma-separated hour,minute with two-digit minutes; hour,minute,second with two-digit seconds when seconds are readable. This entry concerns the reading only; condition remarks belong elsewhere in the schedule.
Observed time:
3,01
